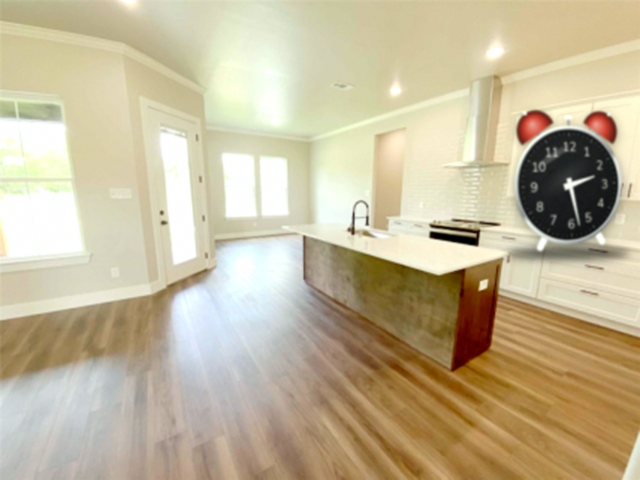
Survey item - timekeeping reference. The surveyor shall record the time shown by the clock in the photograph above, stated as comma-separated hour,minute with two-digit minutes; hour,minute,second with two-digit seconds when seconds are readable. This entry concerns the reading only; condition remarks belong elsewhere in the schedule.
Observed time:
2,28
